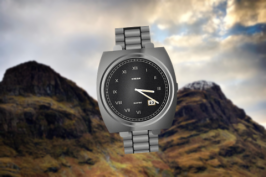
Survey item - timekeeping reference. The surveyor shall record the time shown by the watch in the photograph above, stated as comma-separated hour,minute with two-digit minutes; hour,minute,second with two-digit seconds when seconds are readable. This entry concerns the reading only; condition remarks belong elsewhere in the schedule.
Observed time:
3,21
